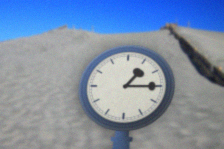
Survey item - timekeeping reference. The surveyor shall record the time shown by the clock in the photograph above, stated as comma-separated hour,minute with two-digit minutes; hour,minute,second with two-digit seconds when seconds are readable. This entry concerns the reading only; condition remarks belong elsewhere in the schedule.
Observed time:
1,15
